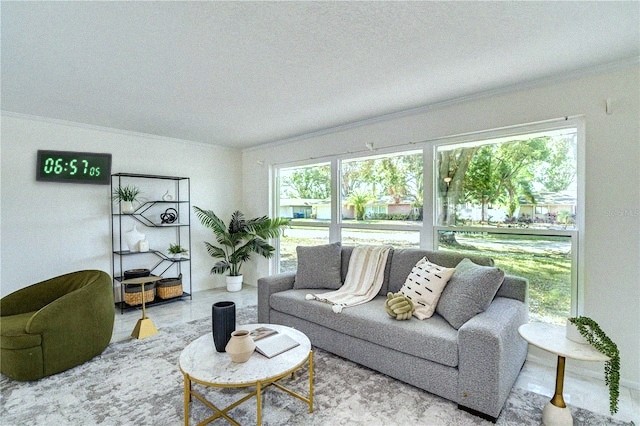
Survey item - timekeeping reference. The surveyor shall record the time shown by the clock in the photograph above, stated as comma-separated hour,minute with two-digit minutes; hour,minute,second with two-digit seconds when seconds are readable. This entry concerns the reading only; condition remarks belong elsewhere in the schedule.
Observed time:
6,57
